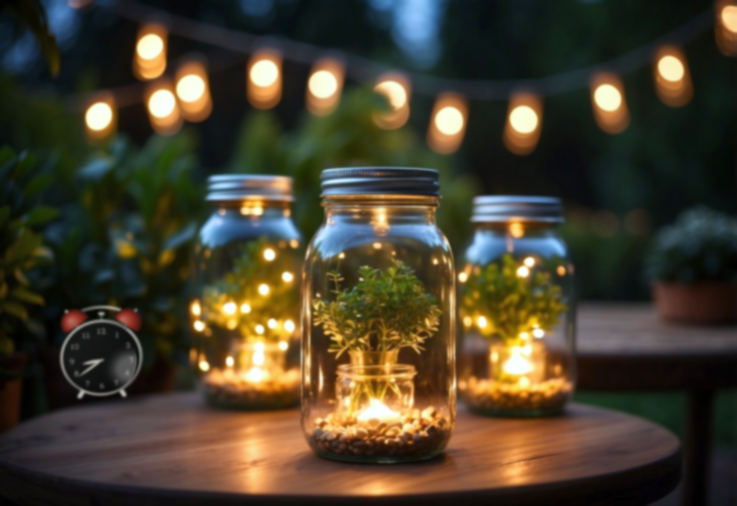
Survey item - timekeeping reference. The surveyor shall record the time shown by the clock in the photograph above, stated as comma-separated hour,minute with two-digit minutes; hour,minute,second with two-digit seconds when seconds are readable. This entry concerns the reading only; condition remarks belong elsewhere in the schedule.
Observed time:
8,39
